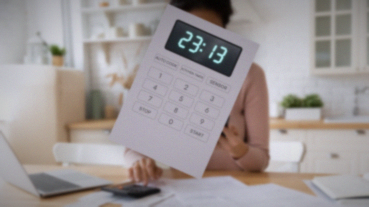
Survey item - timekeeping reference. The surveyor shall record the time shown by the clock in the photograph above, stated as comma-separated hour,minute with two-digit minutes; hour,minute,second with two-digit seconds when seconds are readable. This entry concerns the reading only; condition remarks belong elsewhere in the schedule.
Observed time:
23,13
